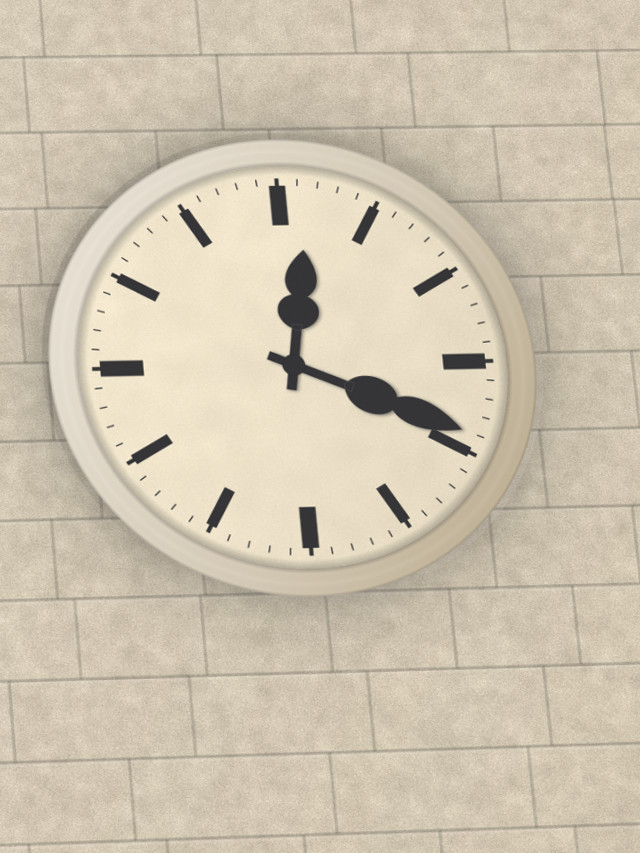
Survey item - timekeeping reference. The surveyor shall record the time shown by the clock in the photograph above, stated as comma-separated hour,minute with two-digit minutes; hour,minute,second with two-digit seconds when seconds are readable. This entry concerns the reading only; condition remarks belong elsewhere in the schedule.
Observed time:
12,19
